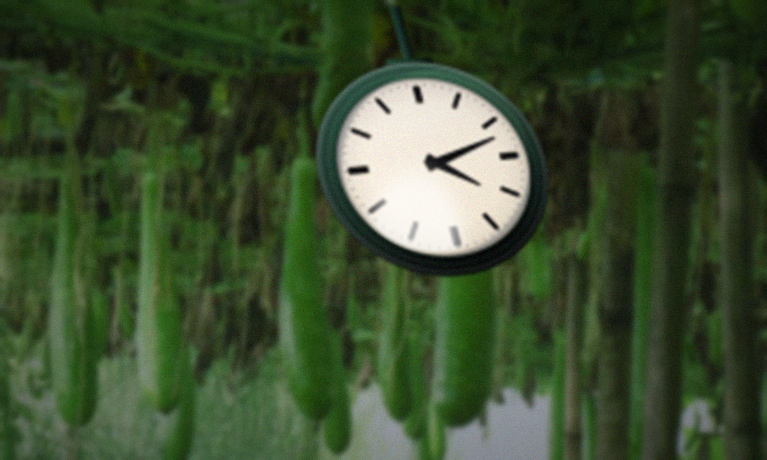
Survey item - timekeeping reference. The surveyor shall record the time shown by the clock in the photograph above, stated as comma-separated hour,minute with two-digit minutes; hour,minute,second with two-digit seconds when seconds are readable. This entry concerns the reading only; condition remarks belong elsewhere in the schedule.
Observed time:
4,12
